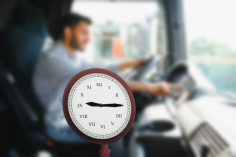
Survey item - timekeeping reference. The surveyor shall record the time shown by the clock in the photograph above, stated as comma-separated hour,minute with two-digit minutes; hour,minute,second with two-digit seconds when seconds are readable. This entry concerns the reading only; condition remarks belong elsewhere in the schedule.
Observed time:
9,15
